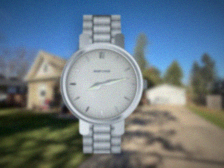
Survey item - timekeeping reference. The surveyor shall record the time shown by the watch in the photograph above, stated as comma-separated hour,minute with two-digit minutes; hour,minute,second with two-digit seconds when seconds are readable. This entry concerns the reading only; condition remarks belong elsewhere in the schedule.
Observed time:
8,13
